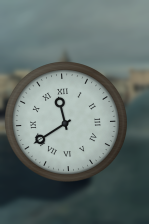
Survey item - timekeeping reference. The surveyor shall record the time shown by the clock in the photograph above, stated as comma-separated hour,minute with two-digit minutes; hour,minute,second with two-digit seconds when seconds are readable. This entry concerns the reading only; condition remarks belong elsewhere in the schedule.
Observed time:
11,40
